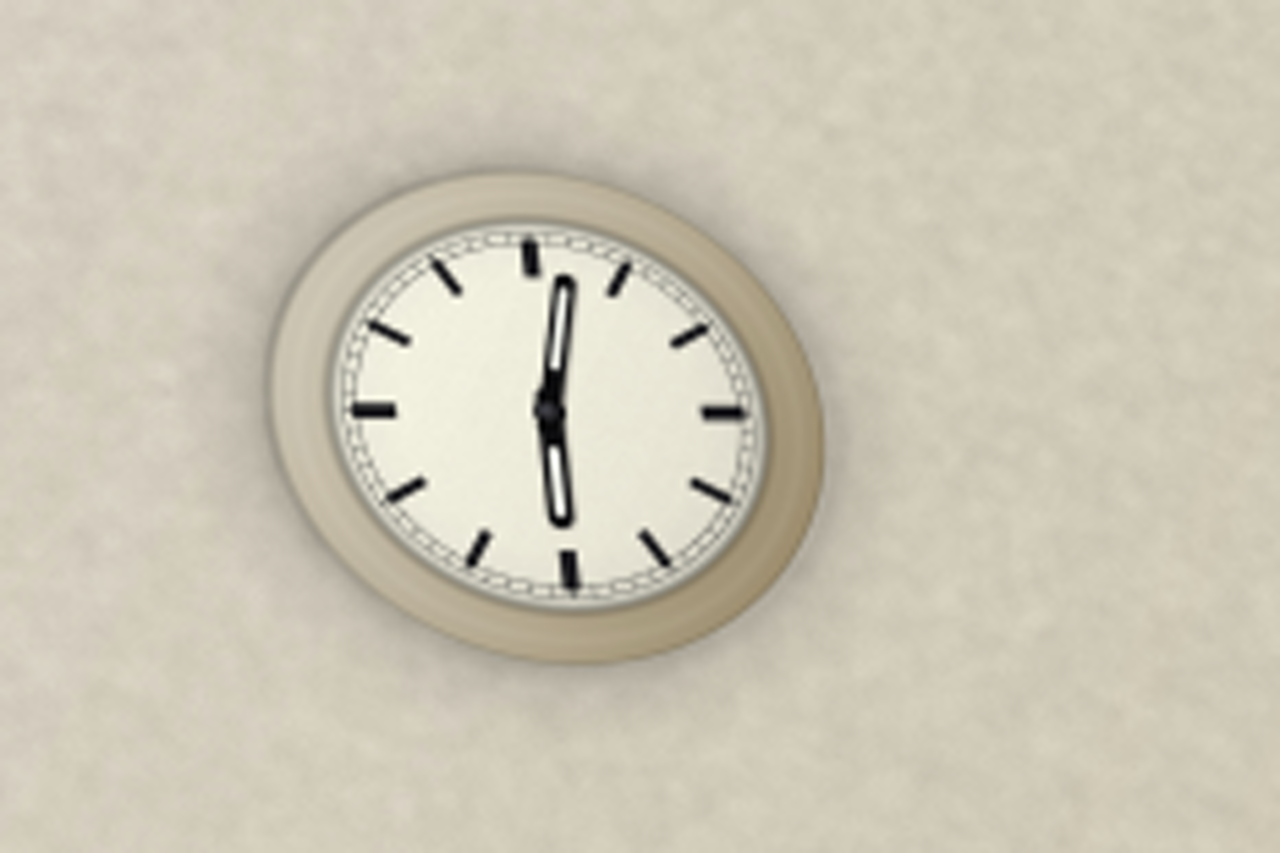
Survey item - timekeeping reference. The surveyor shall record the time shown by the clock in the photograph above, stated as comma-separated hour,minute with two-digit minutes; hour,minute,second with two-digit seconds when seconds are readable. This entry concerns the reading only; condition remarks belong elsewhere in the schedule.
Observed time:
6,02
